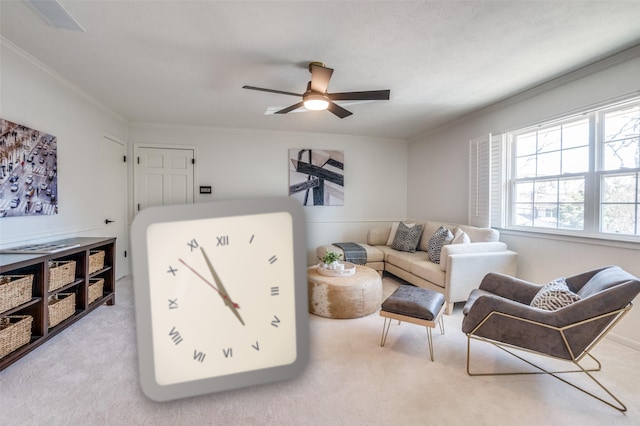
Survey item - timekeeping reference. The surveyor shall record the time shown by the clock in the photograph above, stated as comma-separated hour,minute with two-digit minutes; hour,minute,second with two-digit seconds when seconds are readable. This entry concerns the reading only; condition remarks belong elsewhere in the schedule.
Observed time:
4,55,52
